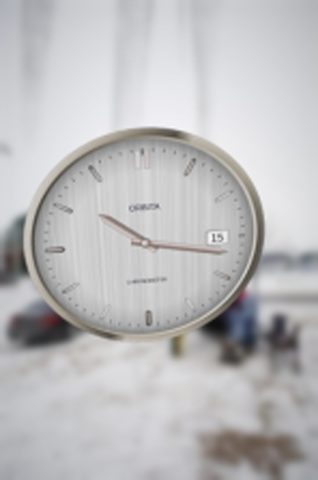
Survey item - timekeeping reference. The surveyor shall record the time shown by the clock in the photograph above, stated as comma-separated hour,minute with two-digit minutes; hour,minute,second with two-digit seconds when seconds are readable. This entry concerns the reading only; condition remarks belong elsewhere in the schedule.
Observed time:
10,17
